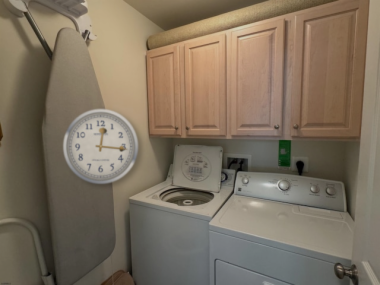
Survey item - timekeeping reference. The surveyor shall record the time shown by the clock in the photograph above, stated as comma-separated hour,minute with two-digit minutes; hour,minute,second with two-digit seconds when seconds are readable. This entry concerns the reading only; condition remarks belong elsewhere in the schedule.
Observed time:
12,16
